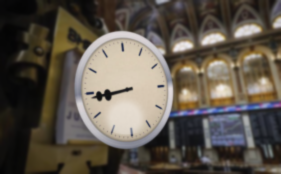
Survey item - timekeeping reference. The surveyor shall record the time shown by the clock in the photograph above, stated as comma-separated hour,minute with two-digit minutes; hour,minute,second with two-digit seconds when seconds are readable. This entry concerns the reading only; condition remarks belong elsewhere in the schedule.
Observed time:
8,44
